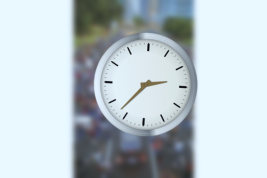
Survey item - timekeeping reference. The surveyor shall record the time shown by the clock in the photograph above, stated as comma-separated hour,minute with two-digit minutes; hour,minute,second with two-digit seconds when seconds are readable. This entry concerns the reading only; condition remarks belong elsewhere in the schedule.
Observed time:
2,37
